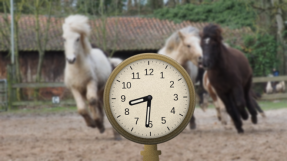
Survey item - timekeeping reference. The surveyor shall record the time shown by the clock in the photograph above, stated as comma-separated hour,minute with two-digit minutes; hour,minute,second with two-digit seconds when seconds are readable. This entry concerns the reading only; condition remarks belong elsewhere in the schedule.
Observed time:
8,31
